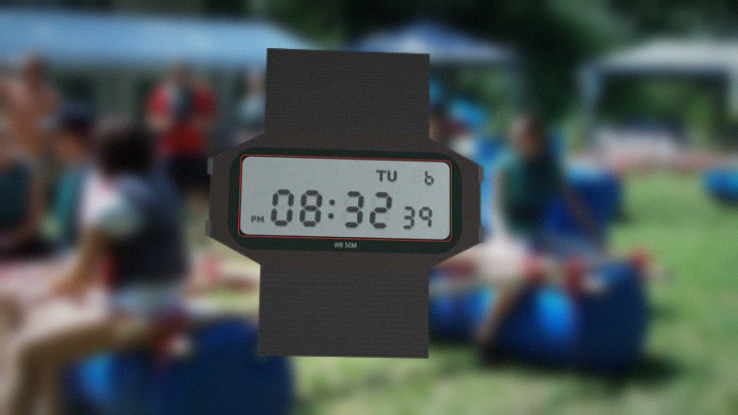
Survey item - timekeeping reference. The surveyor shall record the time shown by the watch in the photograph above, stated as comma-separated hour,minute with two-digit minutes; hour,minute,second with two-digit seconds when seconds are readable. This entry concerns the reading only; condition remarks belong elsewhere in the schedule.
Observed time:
8,32,39
